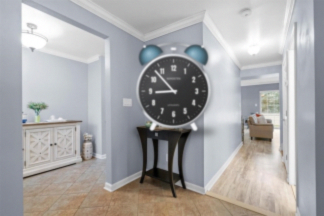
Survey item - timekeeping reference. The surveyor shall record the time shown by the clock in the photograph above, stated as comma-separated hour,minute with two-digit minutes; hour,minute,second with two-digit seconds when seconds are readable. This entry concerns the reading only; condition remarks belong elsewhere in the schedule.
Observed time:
8,53
